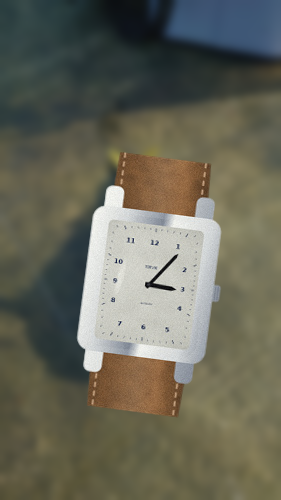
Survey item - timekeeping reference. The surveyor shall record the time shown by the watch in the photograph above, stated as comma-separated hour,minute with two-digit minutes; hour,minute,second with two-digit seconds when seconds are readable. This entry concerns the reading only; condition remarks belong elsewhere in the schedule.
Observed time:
3,06
